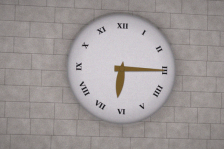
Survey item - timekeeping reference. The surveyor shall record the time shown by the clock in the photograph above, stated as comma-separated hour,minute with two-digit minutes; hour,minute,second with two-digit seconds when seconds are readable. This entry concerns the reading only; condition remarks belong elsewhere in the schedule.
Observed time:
6,15
